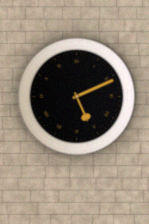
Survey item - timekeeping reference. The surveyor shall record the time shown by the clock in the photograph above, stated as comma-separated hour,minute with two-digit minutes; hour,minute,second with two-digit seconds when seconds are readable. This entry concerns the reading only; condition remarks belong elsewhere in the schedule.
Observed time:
5,11
